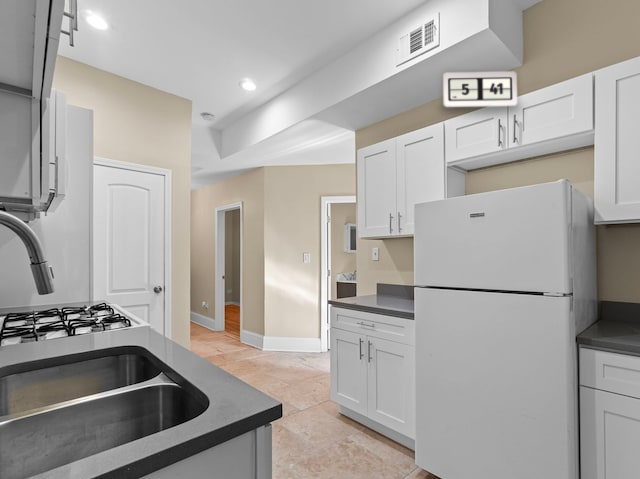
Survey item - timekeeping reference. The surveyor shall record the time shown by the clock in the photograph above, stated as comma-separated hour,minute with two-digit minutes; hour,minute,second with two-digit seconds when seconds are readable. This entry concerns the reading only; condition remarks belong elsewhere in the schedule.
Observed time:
5,41
